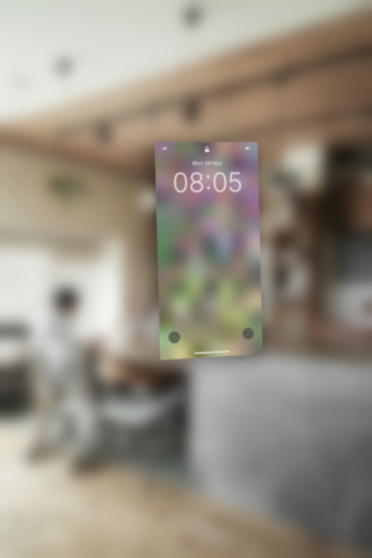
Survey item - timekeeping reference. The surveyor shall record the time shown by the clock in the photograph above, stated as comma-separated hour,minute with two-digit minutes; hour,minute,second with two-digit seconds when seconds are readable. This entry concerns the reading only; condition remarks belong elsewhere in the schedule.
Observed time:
8,05
